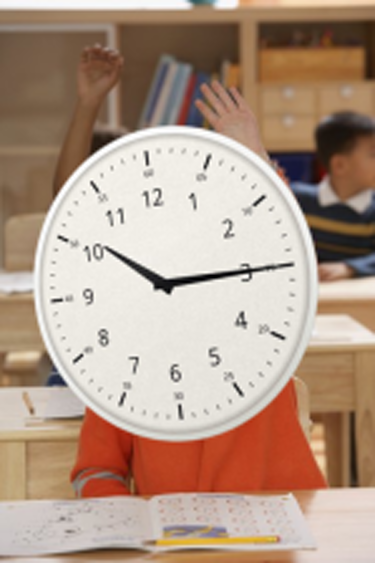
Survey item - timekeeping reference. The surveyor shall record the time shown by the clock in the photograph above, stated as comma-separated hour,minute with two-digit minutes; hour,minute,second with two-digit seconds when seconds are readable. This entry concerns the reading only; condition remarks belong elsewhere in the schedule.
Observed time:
10,15
